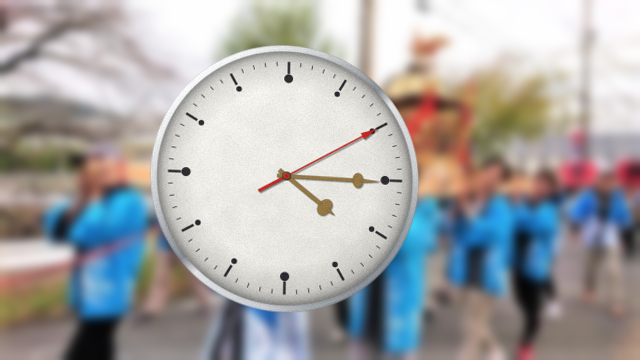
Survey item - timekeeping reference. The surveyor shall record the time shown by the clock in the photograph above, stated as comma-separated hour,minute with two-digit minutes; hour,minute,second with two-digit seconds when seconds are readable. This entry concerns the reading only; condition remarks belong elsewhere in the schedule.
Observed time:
4,15,10
